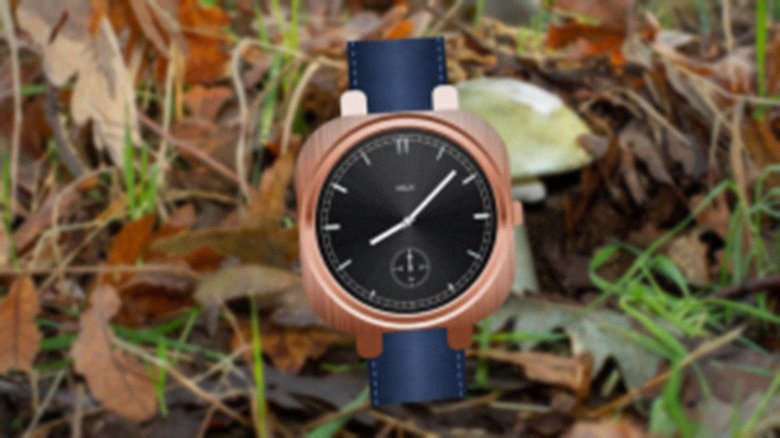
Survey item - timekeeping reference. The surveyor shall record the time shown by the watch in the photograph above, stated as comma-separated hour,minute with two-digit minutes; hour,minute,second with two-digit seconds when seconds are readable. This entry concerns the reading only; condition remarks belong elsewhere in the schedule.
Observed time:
8,08
